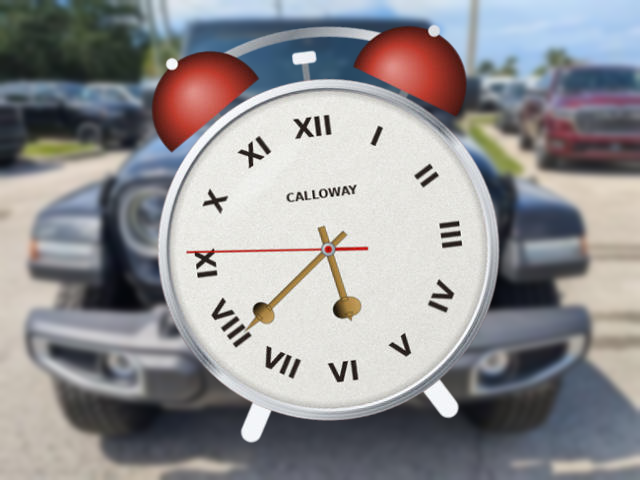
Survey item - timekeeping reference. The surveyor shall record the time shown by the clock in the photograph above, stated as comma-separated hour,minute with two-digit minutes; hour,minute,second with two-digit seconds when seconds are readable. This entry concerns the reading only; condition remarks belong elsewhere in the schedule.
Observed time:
5,38,46
